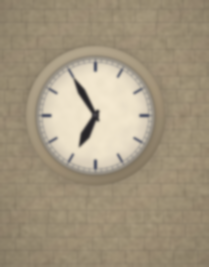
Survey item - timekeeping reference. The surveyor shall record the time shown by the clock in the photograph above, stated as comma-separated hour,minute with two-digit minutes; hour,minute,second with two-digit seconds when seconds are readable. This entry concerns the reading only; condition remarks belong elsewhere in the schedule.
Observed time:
6,55
